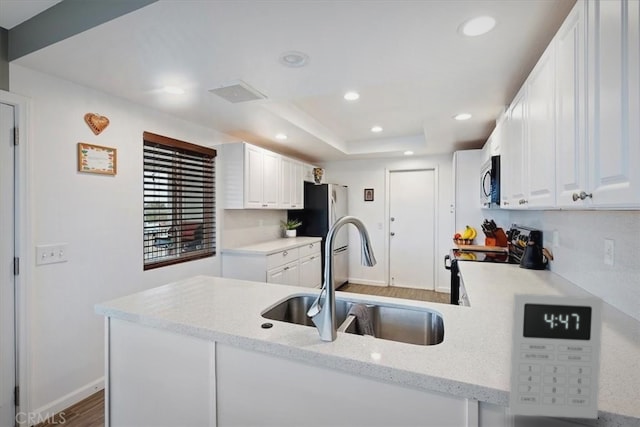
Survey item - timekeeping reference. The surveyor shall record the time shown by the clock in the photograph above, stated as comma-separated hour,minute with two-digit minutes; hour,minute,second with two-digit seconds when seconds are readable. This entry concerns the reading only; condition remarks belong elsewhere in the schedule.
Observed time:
4,47
